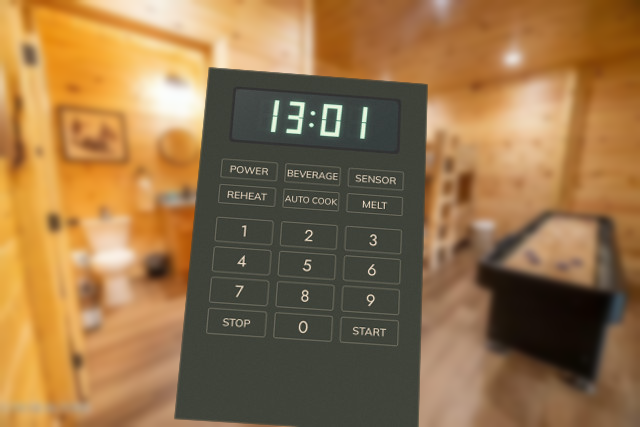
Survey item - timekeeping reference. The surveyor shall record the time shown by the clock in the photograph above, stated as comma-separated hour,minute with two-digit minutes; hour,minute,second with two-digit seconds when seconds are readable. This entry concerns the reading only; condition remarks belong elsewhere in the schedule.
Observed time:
13,01
